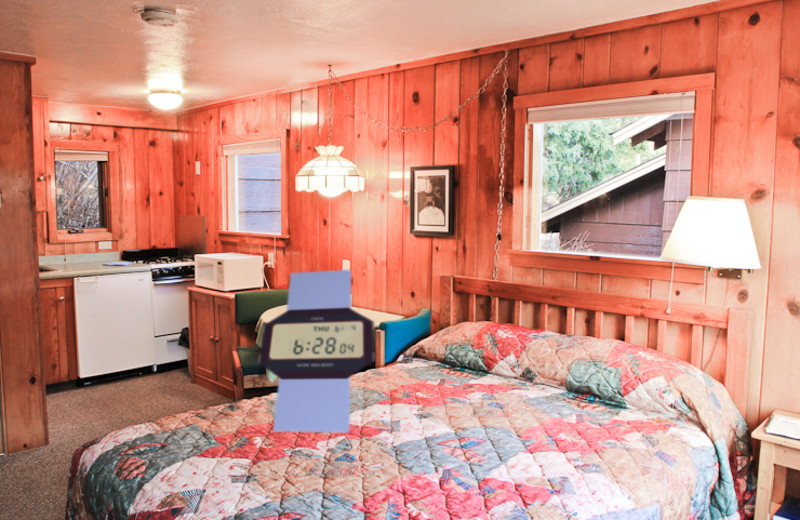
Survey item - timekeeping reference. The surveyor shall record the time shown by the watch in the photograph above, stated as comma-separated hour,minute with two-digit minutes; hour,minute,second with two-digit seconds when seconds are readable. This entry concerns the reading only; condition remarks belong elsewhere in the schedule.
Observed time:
6,28
